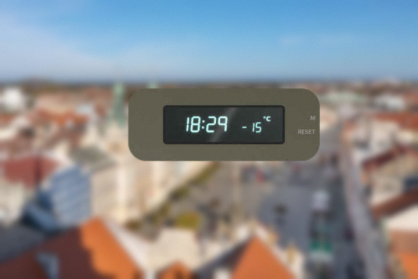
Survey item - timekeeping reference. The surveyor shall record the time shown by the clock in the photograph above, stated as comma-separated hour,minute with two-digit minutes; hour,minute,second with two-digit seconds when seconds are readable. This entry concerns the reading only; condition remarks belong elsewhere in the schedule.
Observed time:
18,29
